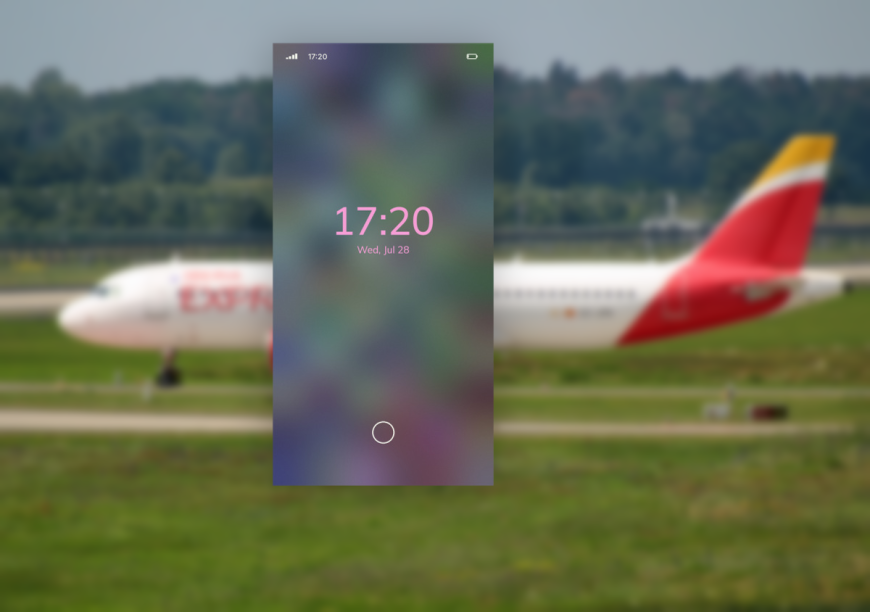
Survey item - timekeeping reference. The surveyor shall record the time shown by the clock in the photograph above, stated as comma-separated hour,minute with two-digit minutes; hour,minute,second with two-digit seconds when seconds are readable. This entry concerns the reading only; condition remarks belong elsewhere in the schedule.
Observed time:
17,20
